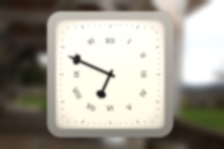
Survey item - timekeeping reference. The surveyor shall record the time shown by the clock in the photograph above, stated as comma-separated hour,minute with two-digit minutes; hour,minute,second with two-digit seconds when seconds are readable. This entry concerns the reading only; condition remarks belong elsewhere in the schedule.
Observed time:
6,49
